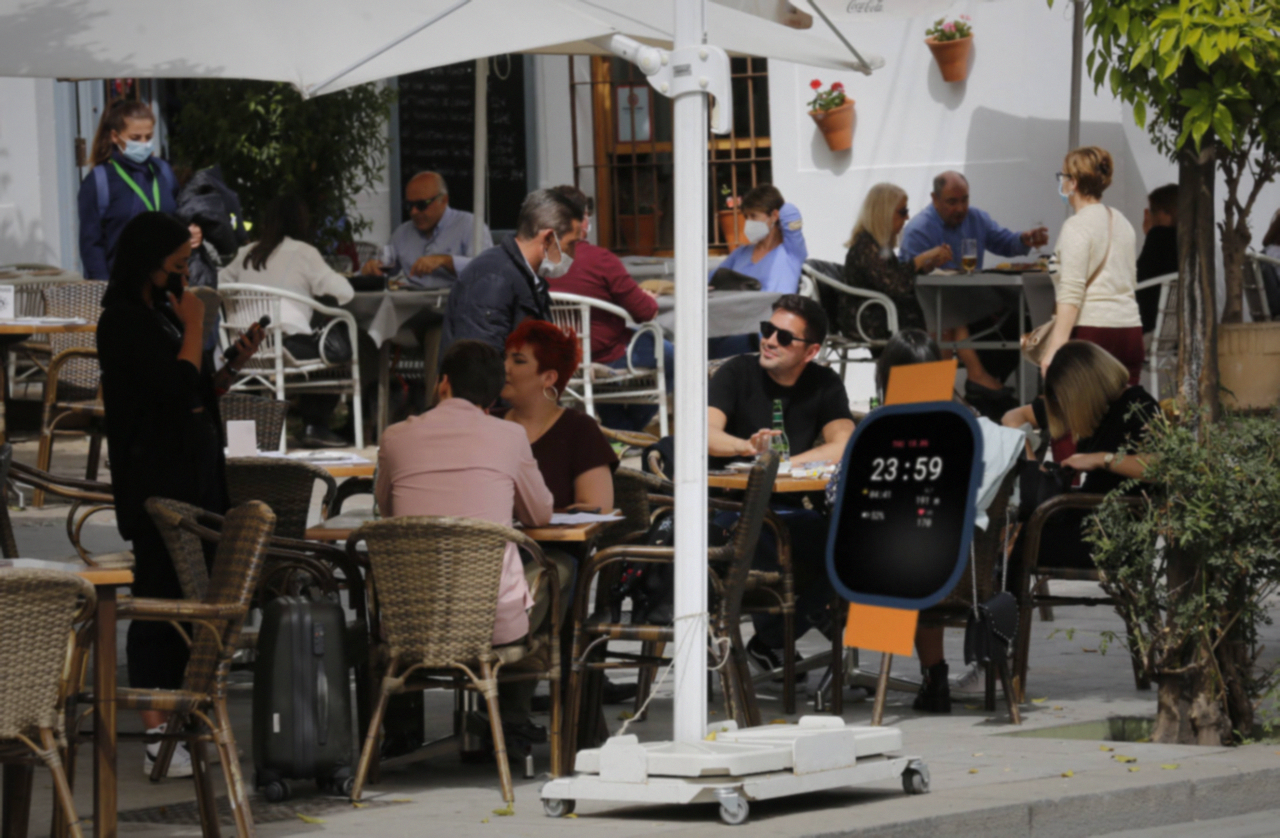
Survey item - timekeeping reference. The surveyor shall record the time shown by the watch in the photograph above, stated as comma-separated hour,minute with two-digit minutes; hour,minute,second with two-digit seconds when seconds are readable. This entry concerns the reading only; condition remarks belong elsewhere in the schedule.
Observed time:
23,59
